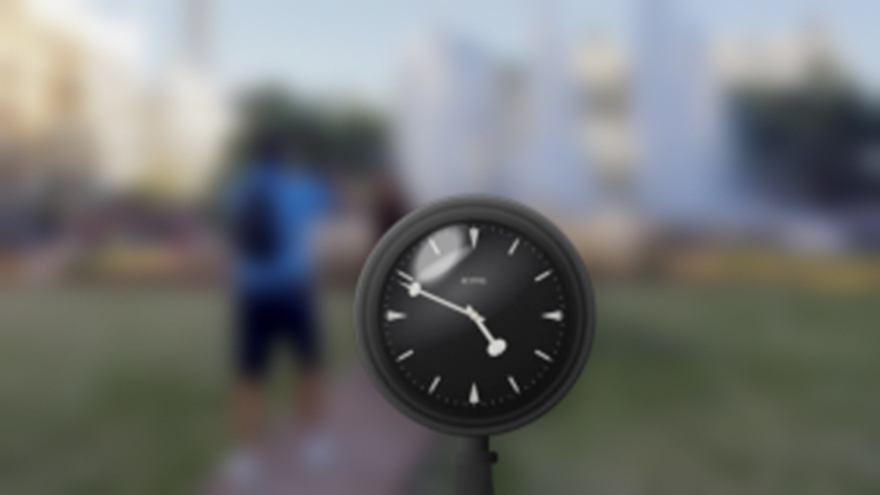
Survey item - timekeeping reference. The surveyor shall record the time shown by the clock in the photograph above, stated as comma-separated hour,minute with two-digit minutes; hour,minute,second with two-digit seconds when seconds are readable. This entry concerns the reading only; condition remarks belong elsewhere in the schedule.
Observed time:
4,49
